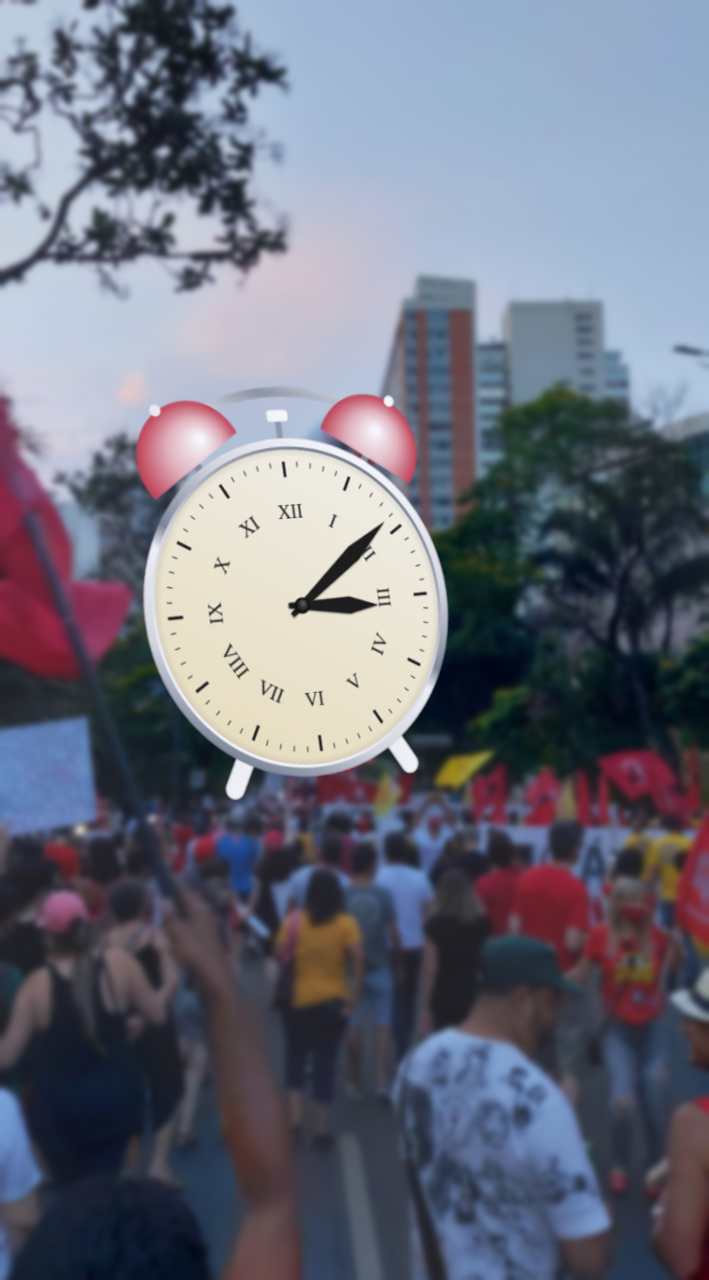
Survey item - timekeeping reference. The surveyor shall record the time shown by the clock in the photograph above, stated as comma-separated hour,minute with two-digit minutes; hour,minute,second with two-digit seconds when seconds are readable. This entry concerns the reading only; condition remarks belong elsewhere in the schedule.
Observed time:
3,09
